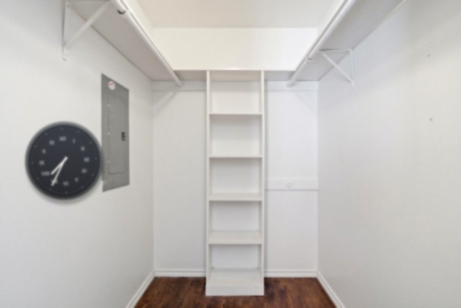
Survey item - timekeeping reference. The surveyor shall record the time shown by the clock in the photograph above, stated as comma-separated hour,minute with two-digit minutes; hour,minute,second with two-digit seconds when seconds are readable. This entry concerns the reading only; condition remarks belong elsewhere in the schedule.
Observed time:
7,35
